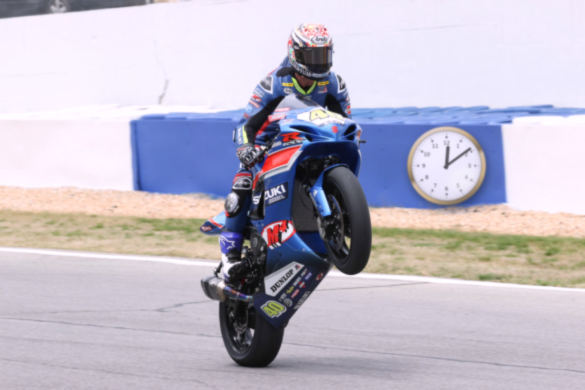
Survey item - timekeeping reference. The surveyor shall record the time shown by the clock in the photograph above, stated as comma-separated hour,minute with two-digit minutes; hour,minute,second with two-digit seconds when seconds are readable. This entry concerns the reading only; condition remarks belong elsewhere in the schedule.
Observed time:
12,09
